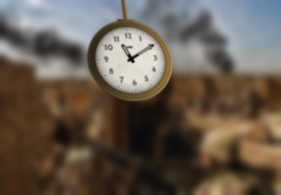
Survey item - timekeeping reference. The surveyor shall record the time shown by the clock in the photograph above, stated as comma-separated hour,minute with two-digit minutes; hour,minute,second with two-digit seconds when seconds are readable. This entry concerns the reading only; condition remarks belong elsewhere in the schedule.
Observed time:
11,10
